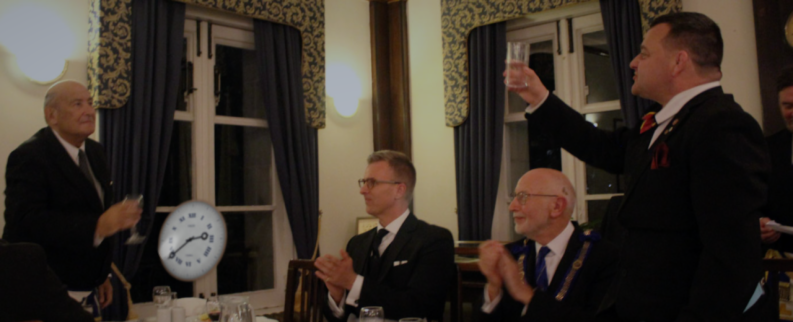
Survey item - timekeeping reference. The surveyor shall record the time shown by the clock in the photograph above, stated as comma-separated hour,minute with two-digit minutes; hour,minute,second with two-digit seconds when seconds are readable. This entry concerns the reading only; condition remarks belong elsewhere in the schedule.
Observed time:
2,39
